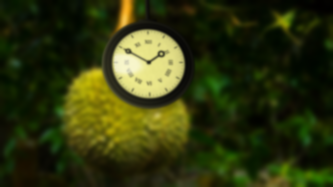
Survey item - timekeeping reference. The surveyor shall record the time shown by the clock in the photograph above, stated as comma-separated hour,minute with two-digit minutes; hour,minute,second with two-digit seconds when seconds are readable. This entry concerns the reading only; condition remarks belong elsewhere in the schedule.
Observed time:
1,50
